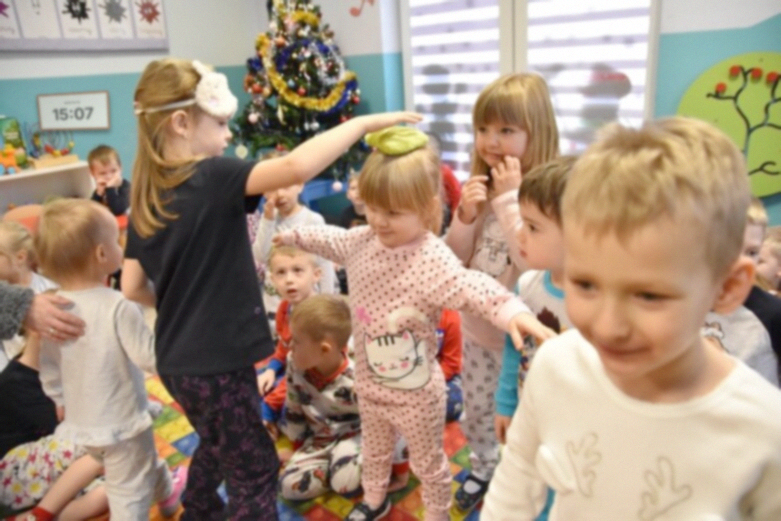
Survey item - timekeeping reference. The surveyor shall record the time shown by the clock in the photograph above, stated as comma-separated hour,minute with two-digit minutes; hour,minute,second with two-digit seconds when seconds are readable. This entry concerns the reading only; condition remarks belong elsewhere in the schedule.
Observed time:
15,07
